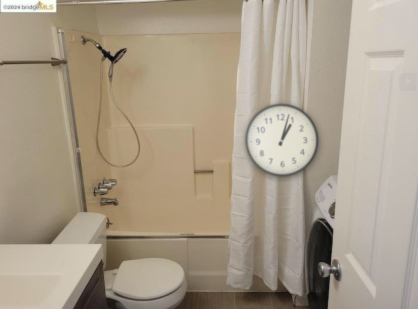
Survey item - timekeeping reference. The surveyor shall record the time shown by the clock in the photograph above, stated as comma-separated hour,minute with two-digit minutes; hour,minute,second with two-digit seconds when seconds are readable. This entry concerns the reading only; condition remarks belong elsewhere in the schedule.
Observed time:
1,03
